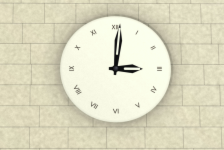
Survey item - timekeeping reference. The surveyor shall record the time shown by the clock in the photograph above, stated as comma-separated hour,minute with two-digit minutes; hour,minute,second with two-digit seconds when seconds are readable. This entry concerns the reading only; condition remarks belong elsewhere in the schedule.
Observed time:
3,01
